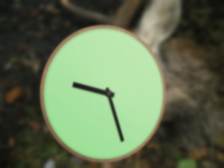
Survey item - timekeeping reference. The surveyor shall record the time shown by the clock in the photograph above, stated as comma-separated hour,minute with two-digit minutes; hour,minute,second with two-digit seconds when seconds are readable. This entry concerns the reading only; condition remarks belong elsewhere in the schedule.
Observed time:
9,27
